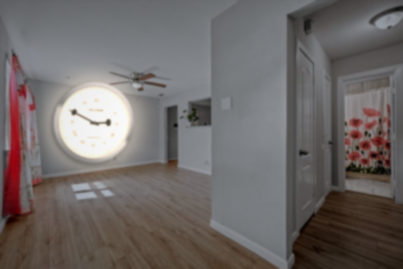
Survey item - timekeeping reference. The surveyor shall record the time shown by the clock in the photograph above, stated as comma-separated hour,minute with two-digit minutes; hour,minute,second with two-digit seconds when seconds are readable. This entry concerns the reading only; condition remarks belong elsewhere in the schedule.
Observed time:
2,49
